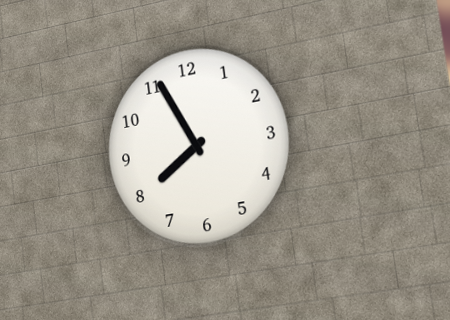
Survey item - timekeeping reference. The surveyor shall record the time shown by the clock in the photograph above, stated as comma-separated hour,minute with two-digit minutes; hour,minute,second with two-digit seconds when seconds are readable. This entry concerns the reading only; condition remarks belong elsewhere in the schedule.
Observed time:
7,56
